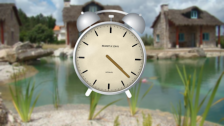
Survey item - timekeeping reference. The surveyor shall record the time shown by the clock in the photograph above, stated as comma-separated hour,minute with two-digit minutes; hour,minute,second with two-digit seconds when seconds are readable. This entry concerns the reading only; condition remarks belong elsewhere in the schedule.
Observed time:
4,22
